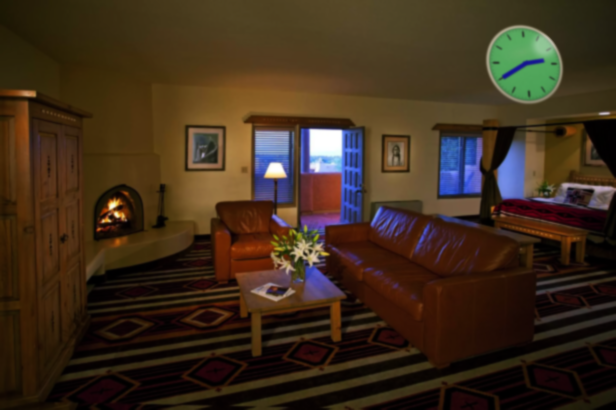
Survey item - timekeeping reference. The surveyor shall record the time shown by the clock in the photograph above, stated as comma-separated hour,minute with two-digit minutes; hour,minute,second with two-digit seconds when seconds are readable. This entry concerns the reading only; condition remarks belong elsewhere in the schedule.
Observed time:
2,40
